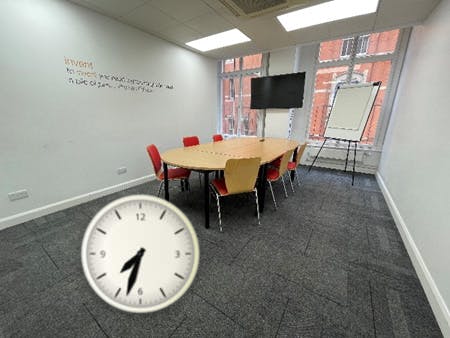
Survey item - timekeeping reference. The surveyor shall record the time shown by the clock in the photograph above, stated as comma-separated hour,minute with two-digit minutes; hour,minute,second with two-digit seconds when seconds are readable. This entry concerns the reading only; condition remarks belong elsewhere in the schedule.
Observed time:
7,33
